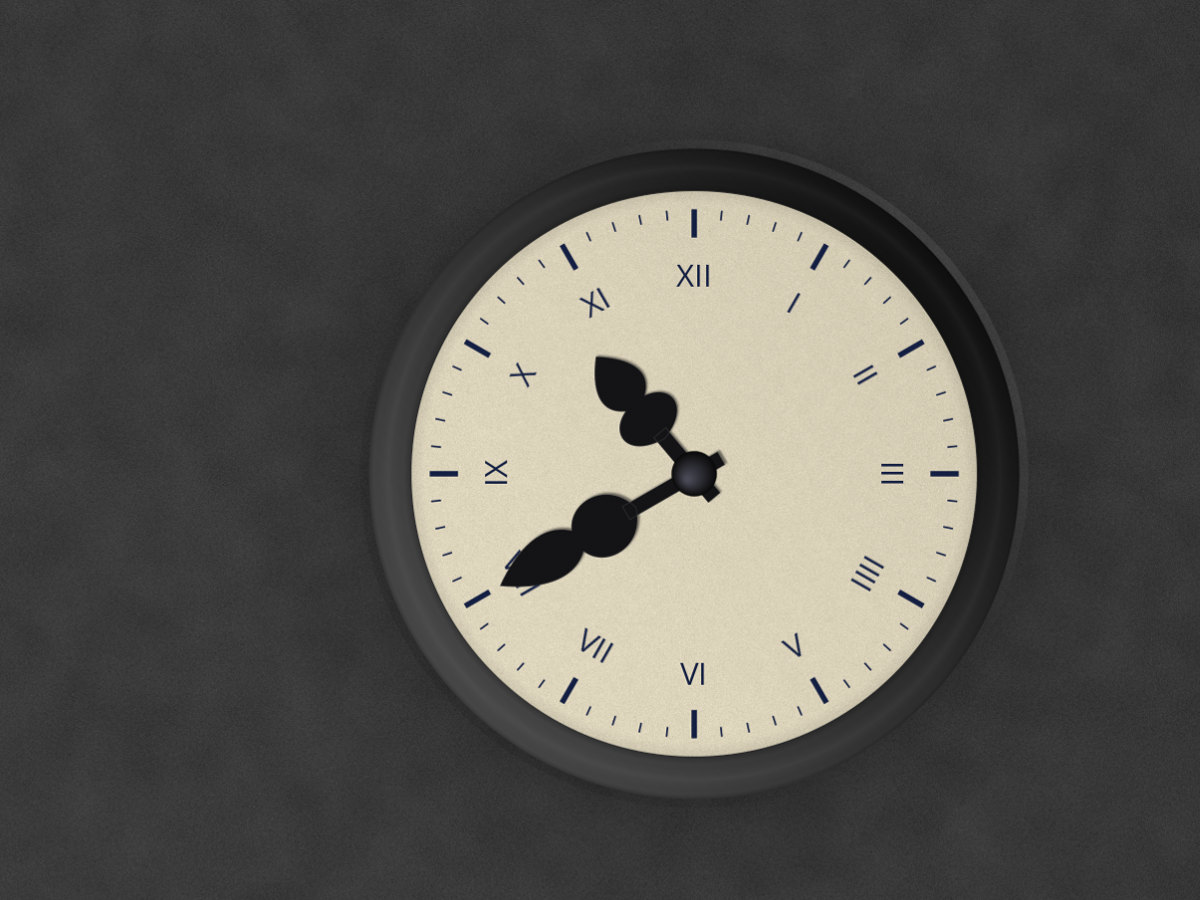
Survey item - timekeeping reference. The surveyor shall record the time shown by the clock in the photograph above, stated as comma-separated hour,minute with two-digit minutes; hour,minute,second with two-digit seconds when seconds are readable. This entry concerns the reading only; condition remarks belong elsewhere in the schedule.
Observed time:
10,40
